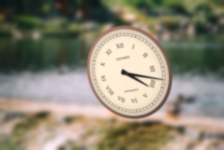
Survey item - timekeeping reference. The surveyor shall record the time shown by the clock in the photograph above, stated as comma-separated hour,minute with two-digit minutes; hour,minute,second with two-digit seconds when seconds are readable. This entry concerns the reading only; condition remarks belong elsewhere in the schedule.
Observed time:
4,18
